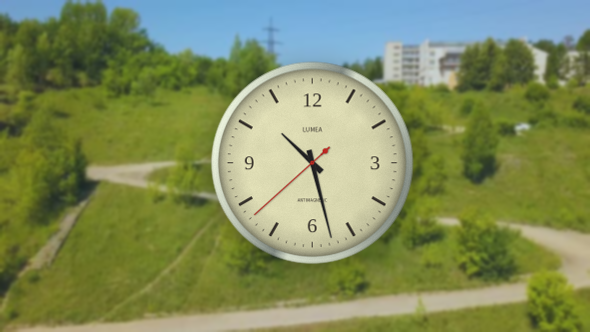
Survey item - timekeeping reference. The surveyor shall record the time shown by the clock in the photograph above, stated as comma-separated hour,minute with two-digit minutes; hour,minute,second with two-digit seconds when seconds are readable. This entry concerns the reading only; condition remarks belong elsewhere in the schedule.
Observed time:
10,27,38
